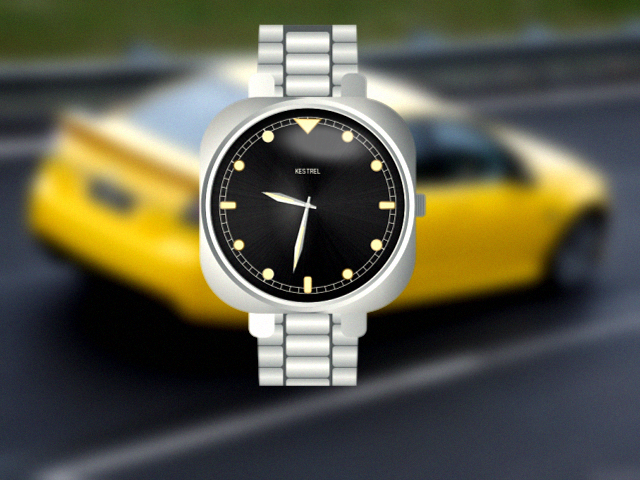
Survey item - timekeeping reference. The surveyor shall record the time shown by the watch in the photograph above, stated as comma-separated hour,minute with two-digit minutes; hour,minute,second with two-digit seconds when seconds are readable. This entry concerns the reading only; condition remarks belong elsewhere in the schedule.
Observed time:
9,32
